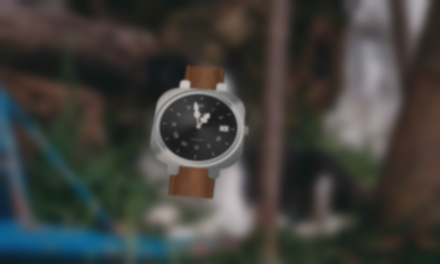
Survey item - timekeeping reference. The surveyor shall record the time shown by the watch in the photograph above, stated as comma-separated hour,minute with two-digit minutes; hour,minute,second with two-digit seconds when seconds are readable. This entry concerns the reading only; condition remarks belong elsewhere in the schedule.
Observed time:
12,58
